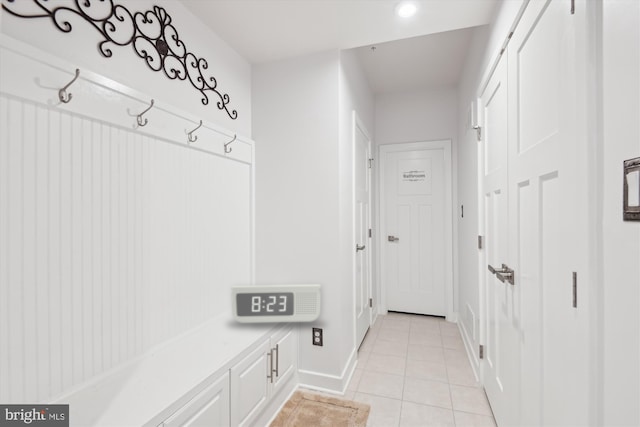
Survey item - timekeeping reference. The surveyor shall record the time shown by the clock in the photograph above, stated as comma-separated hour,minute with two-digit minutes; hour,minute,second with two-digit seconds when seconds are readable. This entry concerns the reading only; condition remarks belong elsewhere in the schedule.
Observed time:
8,23
